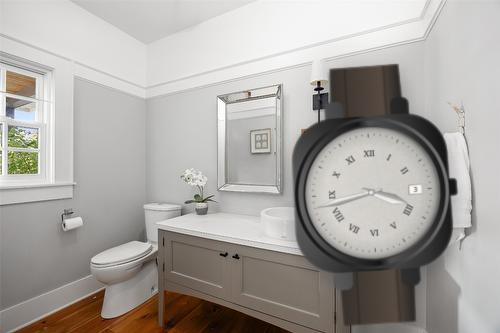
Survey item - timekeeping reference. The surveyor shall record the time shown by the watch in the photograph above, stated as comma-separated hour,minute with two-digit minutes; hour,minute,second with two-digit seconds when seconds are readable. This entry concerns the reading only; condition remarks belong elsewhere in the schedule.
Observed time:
3,43
